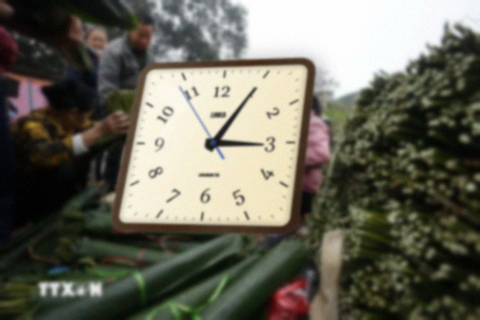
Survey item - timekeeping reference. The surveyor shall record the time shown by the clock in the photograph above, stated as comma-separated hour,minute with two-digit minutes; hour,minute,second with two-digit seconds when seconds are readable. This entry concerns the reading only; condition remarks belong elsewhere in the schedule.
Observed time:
3,04,54
